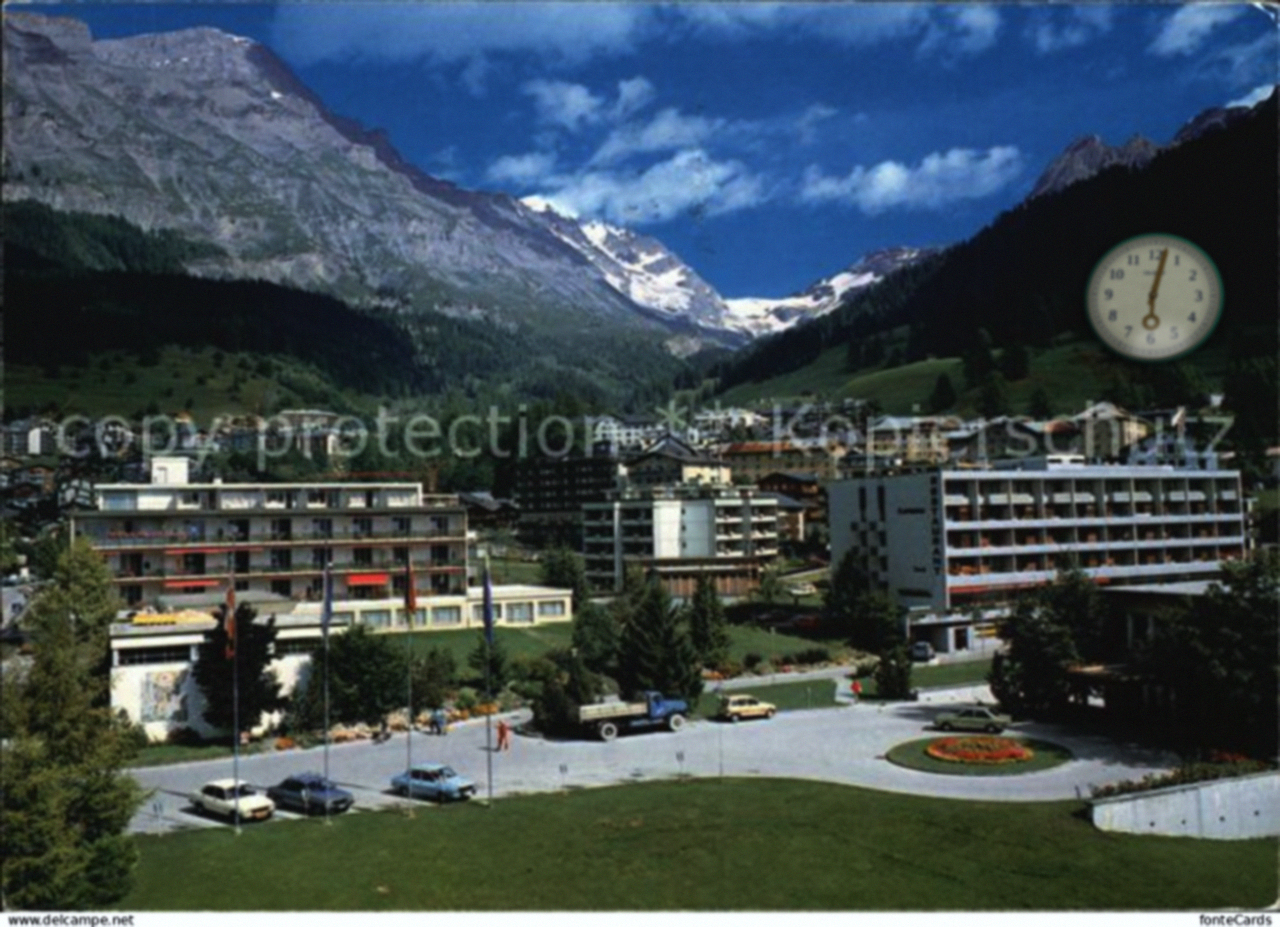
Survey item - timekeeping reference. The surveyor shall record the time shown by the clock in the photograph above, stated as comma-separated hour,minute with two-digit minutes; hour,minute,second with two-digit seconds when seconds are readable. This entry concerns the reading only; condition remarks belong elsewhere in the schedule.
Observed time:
6,02
